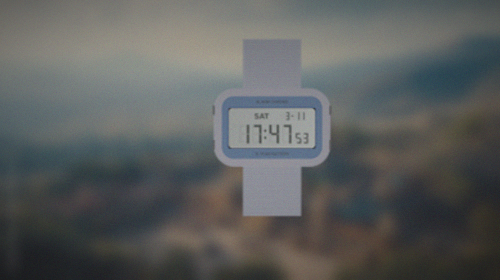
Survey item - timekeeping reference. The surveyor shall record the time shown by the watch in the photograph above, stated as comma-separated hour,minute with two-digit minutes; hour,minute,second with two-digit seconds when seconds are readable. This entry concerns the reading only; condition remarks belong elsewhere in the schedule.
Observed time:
17,47,53
